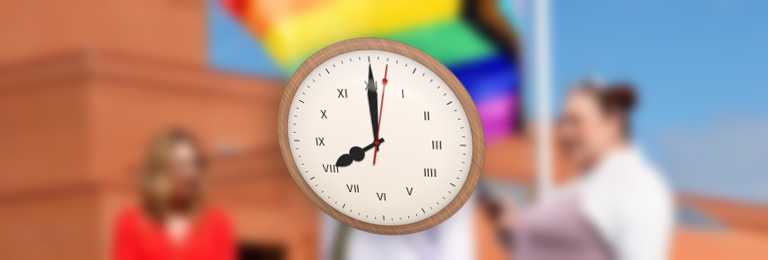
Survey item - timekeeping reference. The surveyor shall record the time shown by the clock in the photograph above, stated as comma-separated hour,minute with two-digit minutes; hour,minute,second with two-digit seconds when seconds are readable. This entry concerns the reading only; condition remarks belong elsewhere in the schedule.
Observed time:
8,00,02
